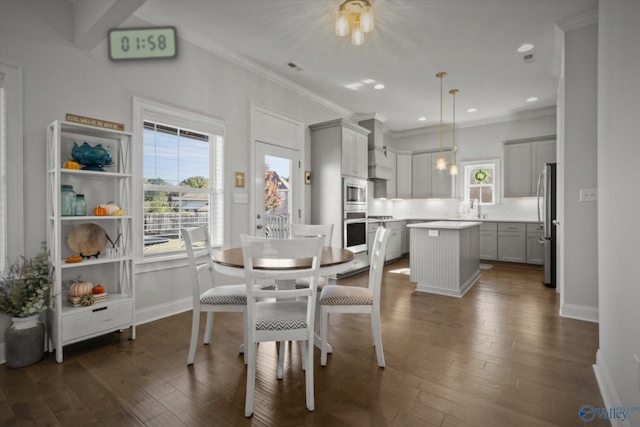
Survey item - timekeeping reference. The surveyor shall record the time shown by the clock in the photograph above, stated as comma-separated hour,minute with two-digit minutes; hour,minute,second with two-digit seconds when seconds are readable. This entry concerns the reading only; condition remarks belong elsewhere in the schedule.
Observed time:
1,58
